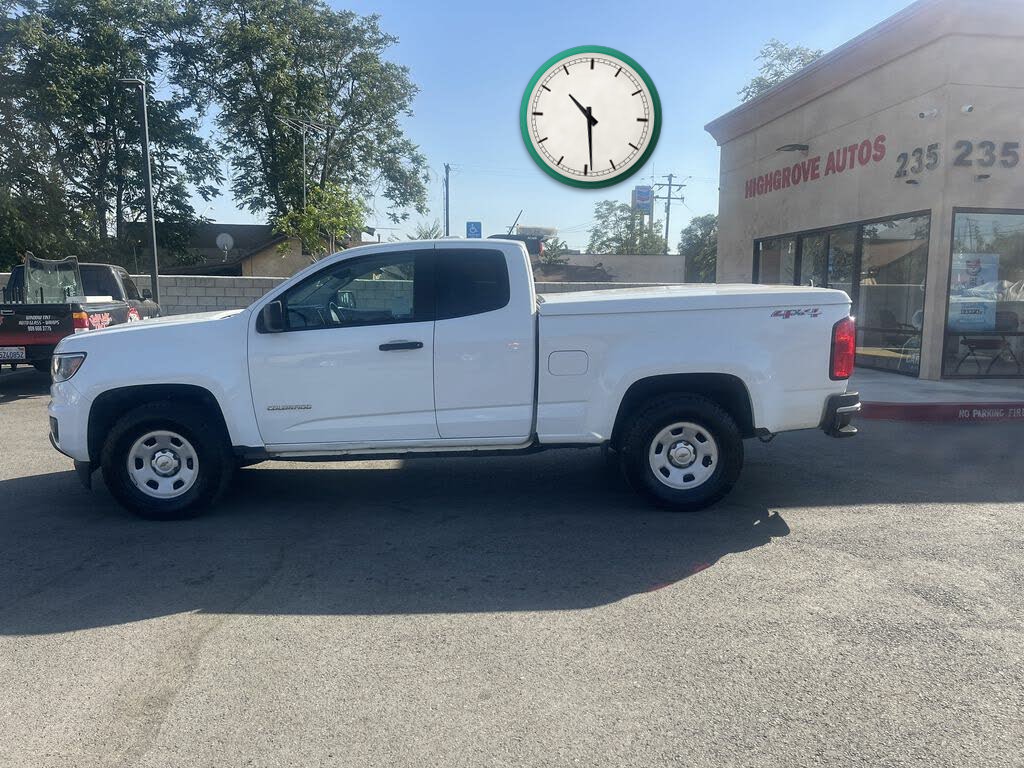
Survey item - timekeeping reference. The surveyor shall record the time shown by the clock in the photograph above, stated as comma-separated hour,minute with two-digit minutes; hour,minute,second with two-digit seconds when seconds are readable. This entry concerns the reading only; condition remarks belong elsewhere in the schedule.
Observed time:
10,29
